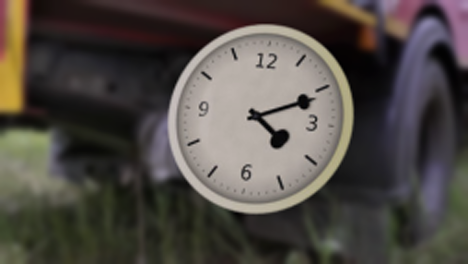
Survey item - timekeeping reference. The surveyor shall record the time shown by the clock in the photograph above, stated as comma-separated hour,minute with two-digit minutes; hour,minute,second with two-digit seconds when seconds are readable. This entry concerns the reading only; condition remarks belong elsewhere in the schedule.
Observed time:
4,11
